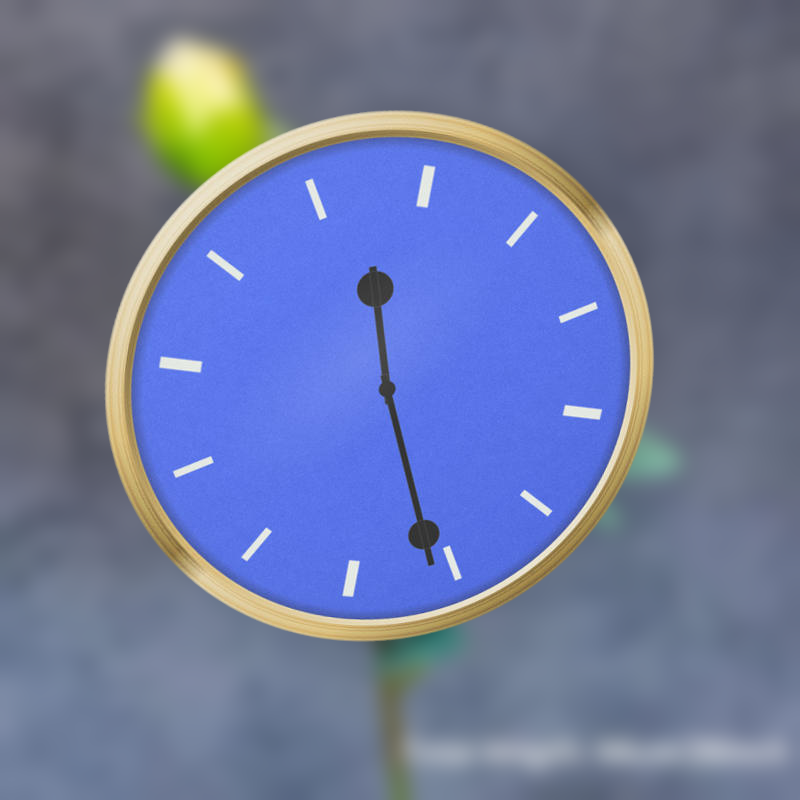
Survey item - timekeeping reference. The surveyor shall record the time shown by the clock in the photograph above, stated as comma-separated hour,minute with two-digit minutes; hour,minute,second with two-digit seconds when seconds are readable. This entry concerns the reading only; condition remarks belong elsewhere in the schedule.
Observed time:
11,26
